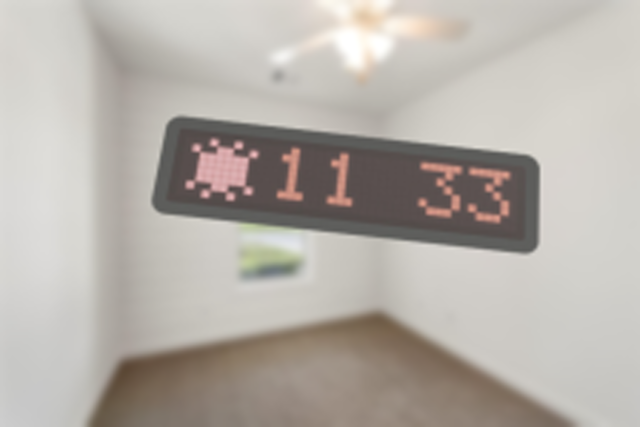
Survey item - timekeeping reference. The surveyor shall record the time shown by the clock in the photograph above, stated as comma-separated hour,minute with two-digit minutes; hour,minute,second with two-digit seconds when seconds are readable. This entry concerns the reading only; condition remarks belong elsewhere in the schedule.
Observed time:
11,33
